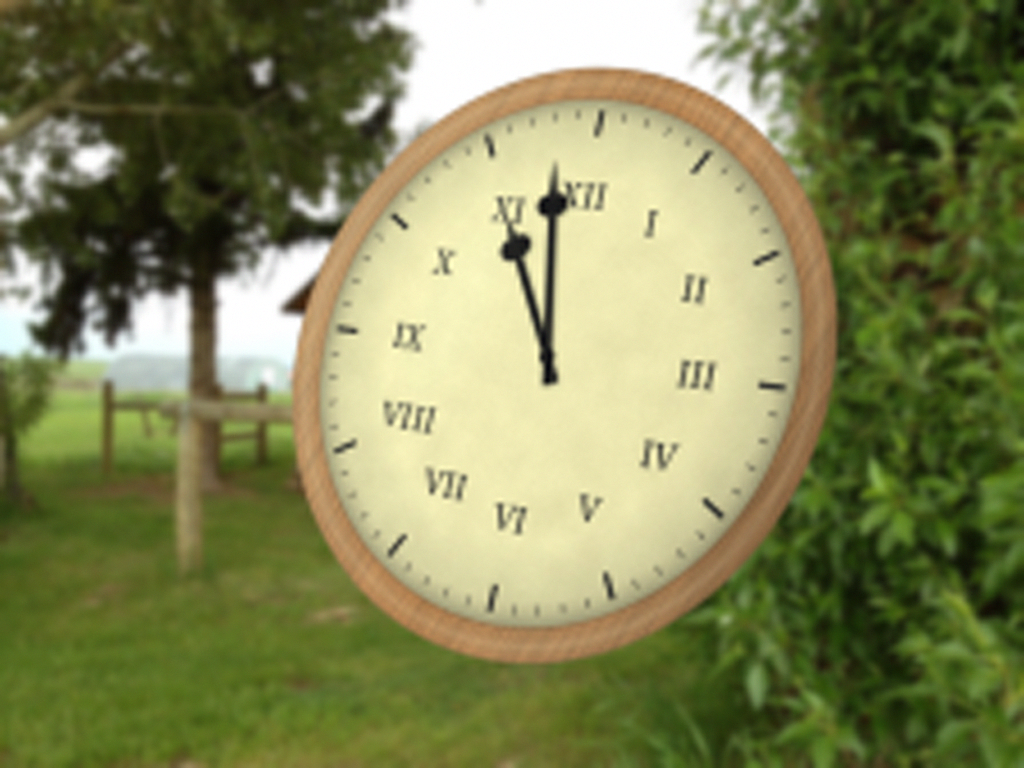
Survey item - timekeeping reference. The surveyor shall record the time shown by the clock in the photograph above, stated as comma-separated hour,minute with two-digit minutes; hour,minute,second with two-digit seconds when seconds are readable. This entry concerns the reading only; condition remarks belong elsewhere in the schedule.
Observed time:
10,58
